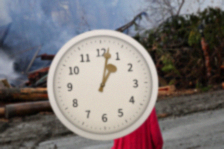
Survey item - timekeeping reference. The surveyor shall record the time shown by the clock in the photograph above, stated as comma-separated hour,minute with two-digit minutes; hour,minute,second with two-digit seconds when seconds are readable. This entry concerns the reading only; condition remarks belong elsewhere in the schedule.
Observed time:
1,02
